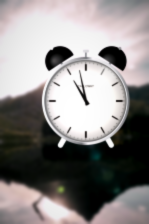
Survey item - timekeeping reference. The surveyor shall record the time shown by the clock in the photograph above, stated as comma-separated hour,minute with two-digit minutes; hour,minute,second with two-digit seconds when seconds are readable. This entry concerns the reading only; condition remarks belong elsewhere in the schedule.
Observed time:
10,58
